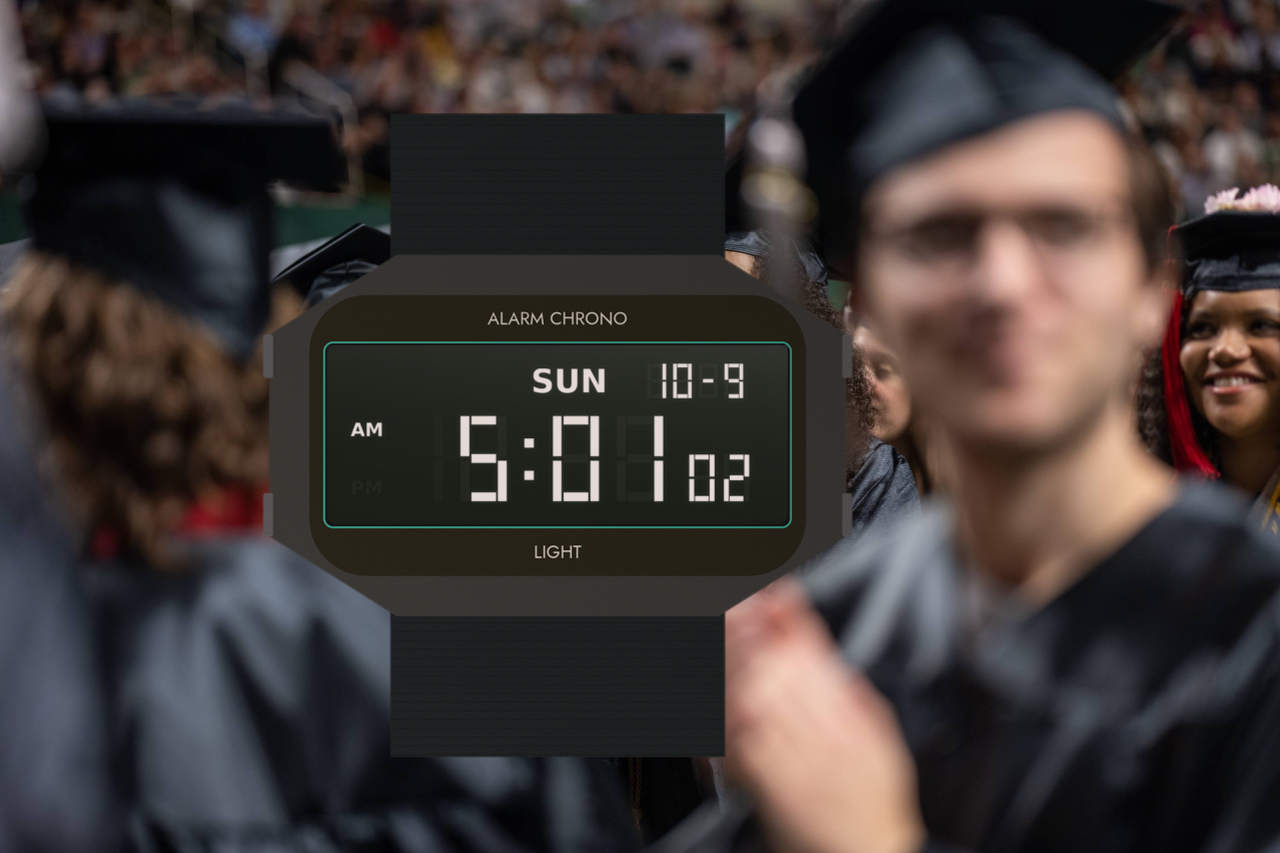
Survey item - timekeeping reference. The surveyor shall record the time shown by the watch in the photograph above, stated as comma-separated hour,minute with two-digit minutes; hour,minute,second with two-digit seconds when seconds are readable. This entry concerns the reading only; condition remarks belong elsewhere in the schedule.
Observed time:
5,01,02
